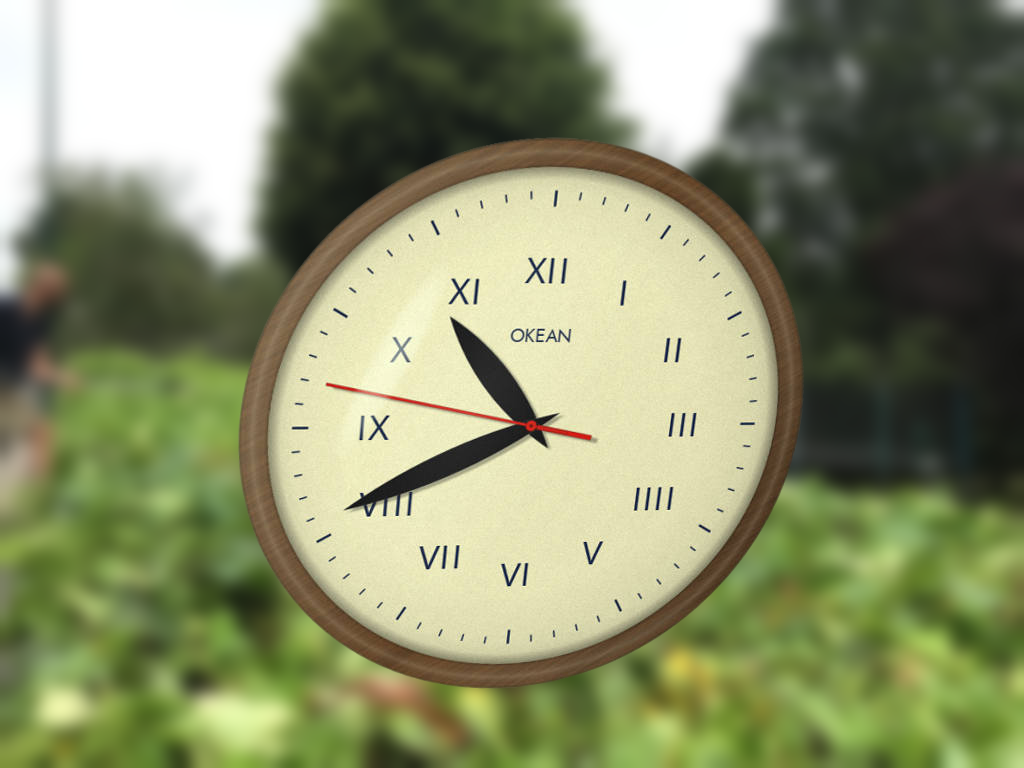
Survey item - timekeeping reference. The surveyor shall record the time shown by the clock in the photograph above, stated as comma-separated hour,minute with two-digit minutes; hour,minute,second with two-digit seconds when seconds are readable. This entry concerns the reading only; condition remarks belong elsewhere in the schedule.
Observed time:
10,40,47
